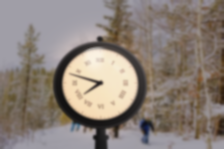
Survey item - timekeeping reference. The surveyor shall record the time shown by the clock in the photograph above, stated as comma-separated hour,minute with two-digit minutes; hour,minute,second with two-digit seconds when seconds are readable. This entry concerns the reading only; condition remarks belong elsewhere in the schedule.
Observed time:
7,48
